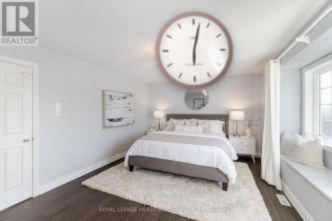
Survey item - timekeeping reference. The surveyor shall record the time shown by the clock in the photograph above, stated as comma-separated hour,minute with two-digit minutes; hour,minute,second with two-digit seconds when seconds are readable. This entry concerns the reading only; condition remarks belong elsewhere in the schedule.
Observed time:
6,02
